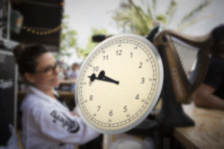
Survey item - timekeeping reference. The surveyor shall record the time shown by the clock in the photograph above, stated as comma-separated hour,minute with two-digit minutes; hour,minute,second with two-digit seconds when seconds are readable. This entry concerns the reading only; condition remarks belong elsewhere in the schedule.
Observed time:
9,47
